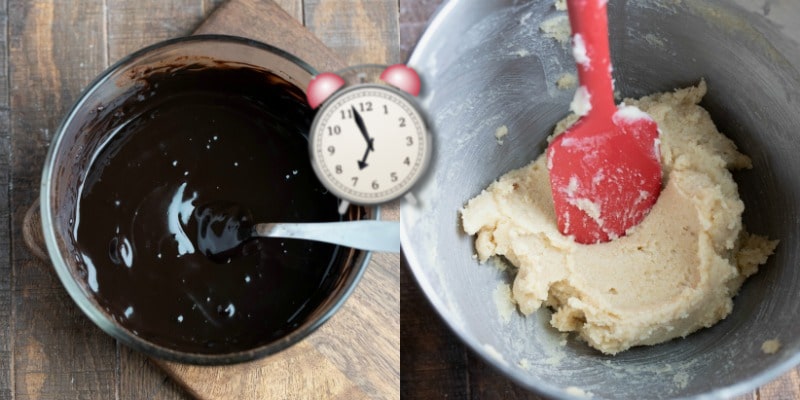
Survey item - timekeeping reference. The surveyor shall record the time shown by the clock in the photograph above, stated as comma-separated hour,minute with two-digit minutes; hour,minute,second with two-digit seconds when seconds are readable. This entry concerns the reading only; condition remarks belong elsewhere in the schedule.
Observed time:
6,57
